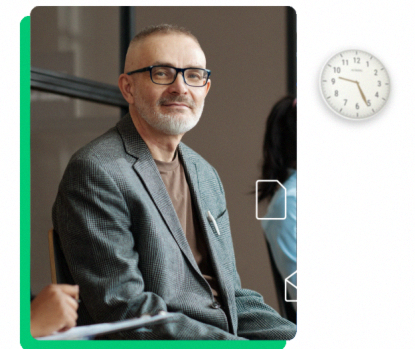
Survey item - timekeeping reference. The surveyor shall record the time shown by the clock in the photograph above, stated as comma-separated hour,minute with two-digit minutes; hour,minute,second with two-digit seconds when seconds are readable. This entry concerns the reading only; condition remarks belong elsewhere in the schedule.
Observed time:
9,26
